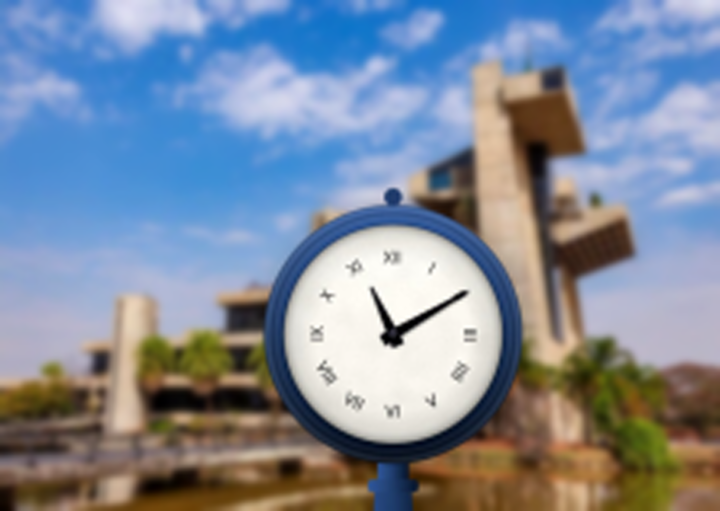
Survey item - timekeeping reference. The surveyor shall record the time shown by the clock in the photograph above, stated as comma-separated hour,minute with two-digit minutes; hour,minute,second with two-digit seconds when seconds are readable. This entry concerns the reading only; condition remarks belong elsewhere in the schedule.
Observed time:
11,10
